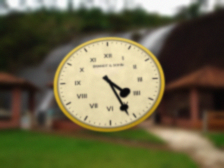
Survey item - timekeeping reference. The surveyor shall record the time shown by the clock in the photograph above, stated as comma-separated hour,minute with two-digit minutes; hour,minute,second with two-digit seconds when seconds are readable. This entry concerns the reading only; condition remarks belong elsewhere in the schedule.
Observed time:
4,26
